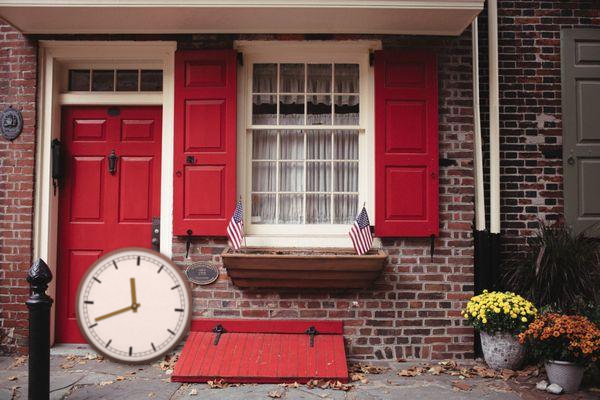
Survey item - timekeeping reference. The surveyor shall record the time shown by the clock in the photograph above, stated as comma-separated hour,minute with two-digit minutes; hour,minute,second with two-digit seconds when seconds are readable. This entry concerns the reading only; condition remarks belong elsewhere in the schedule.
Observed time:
11,41
